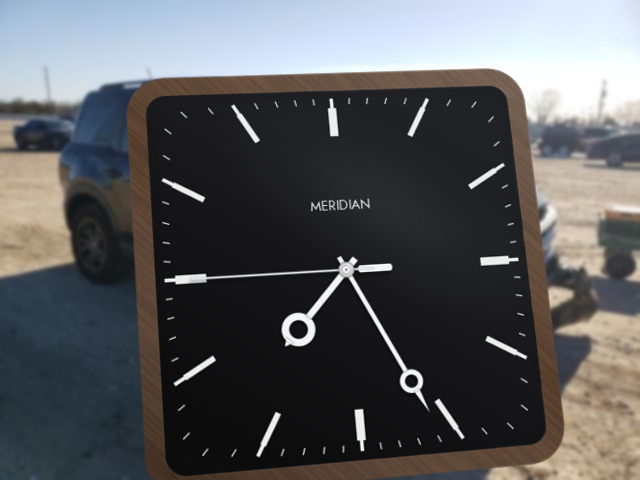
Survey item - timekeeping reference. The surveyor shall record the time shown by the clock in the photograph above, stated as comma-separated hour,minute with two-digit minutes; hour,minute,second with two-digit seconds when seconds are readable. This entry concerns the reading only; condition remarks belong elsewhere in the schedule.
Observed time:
7,25,45
